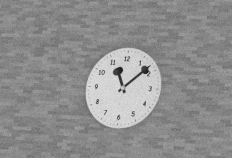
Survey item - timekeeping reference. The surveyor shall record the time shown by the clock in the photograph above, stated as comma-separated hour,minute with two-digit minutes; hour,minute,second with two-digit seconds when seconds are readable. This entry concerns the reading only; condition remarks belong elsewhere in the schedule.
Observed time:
11,08
